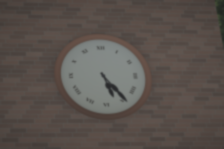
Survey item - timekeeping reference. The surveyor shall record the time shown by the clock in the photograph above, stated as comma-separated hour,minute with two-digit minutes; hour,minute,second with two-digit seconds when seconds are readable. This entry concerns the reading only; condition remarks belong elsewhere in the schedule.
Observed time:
5,24
